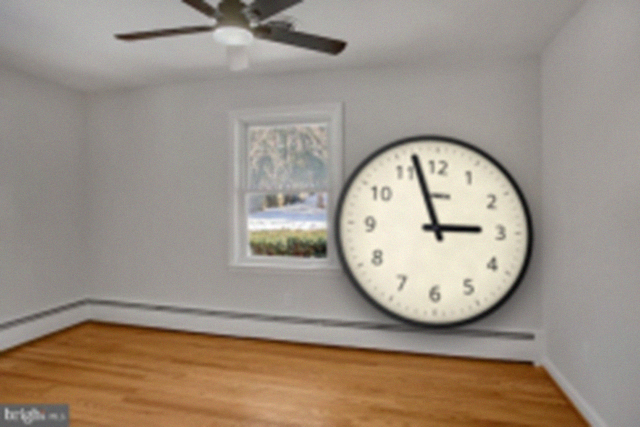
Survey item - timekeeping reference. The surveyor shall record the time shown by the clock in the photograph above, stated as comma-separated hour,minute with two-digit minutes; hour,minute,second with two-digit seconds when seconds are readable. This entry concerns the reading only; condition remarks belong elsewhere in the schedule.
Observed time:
2,57
